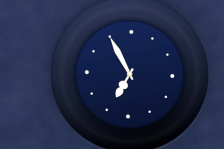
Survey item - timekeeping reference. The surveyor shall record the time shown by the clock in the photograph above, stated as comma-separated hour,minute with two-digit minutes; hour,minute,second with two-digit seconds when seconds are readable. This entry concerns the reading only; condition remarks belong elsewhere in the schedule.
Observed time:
6,55
